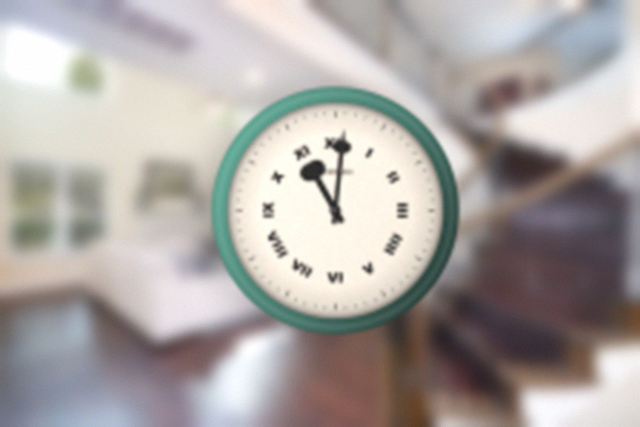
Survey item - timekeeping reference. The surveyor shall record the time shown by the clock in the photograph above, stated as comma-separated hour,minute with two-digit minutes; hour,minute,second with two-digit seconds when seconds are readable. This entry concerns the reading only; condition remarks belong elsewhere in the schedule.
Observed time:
11,01
